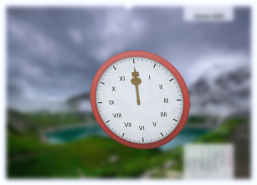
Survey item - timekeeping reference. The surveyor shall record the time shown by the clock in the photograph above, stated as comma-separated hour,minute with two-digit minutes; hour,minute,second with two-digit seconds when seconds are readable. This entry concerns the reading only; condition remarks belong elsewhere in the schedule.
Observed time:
12,00
